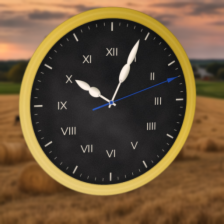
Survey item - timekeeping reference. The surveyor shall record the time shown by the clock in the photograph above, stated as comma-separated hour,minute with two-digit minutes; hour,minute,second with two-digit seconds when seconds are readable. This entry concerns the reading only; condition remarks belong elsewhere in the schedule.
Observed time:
10,04,12
